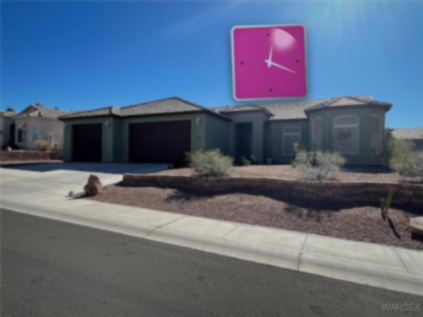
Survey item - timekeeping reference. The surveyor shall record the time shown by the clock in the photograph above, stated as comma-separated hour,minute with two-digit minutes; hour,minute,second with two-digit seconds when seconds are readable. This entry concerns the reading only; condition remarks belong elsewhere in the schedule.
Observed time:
12,19
